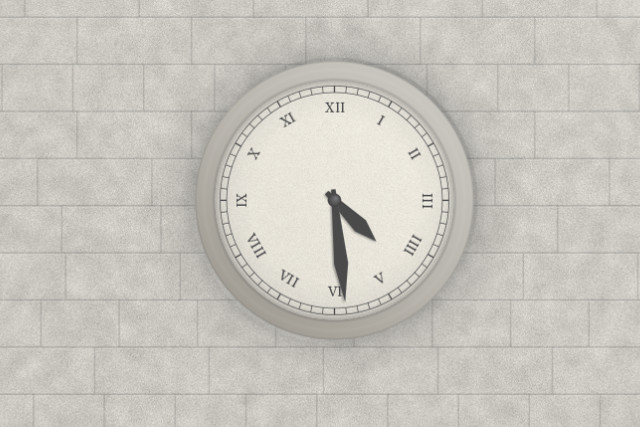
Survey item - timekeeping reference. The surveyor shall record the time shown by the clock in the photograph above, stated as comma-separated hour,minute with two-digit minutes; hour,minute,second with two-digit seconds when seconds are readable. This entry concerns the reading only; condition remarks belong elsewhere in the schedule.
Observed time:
4,29
